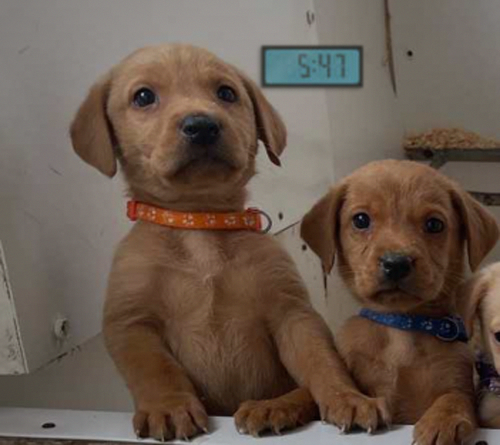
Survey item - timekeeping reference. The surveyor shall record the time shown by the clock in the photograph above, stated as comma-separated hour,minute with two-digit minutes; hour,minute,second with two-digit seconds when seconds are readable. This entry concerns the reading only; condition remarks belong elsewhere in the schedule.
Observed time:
5,47
